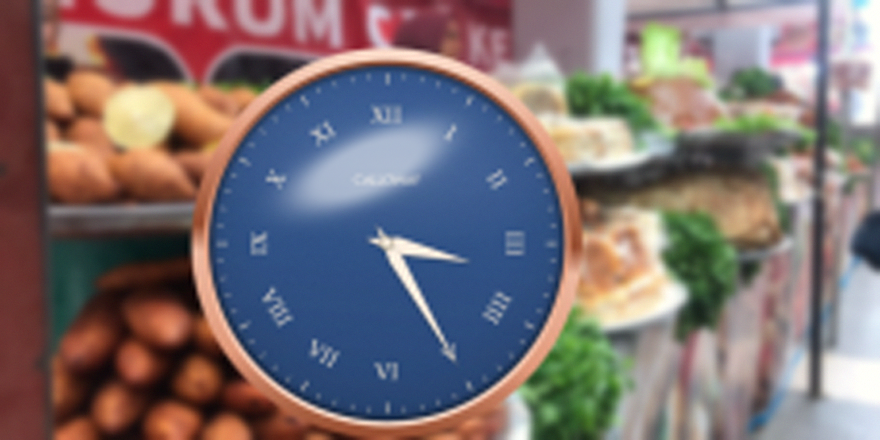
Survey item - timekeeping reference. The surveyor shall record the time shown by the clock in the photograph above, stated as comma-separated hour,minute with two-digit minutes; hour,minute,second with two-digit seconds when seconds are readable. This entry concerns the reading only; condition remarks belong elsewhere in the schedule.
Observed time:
3,25
